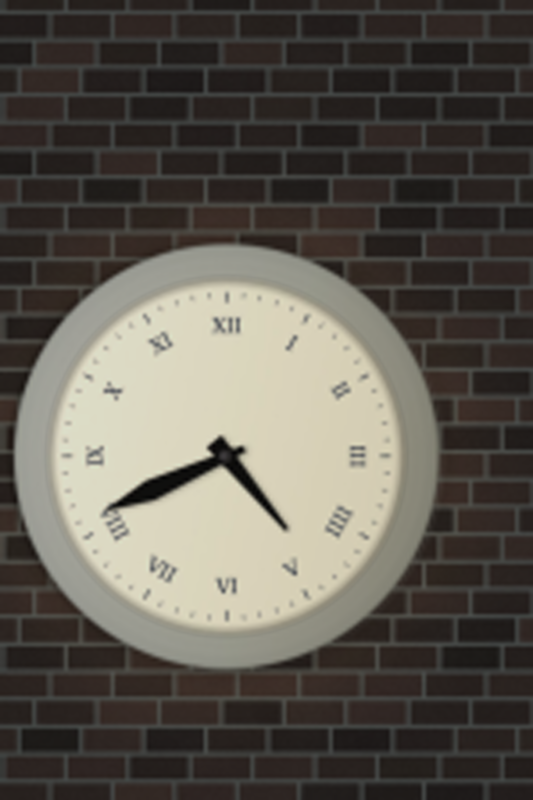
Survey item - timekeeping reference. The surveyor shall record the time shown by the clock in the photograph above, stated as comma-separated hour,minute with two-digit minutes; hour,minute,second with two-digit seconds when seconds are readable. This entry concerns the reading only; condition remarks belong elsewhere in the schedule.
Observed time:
4,41
